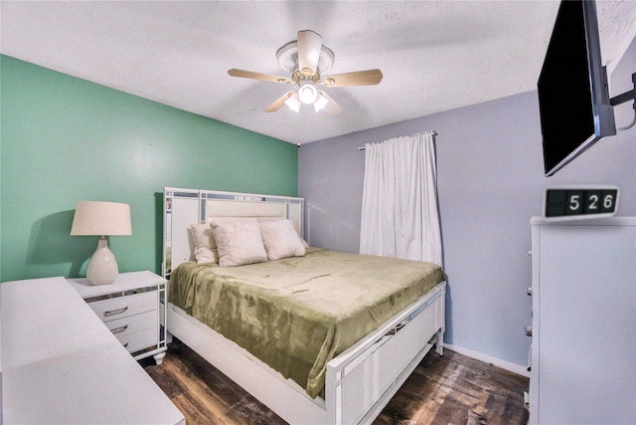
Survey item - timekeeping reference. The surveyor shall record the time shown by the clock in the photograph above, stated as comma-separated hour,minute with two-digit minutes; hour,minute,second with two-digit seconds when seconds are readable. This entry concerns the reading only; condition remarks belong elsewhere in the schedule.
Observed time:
5,26
